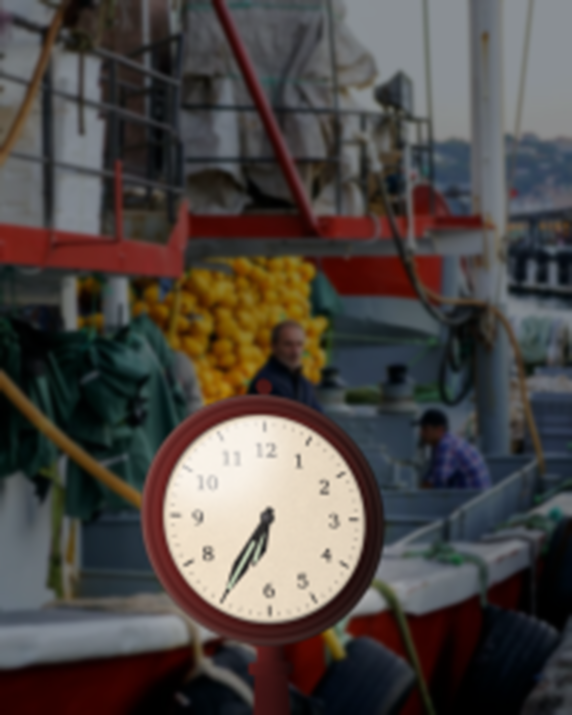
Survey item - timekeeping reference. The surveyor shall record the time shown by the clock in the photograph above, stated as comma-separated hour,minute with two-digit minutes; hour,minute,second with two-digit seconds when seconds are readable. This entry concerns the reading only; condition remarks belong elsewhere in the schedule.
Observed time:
6,35
